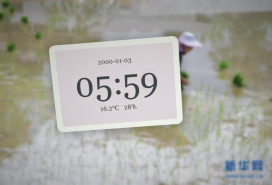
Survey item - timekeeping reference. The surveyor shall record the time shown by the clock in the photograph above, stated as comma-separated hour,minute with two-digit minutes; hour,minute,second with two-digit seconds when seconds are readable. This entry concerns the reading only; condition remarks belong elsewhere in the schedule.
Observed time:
5,59
